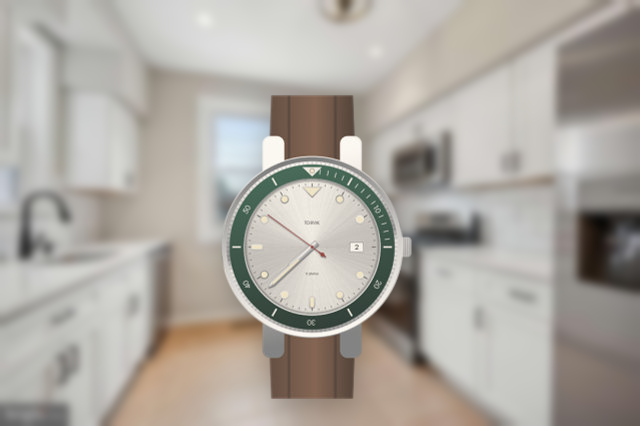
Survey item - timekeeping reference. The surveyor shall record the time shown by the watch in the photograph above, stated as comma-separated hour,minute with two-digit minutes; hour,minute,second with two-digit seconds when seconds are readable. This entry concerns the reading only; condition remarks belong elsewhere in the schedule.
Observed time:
7,37,51
